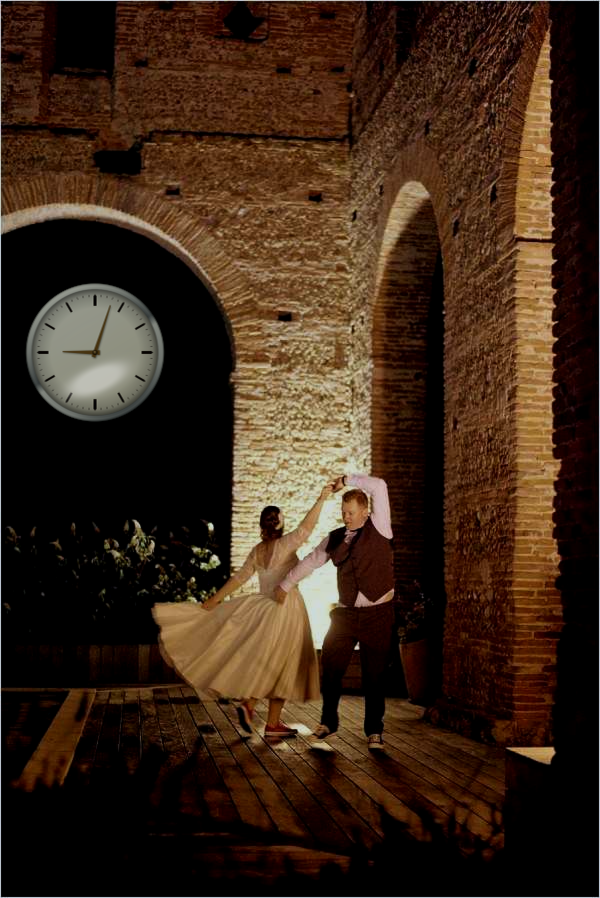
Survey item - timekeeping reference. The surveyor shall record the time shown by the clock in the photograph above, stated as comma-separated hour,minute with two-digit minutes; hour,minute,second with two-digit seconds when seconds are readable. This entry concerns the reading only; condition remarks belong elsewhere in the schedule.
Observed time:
9,03
